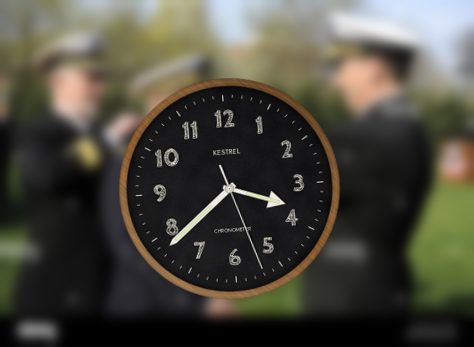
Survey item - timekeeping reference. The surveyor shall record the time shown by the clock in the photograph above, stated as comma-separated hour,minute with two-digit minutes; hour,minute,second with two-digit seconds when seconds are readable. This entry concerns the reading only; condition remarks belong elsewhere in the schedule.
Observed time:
3,38,27
